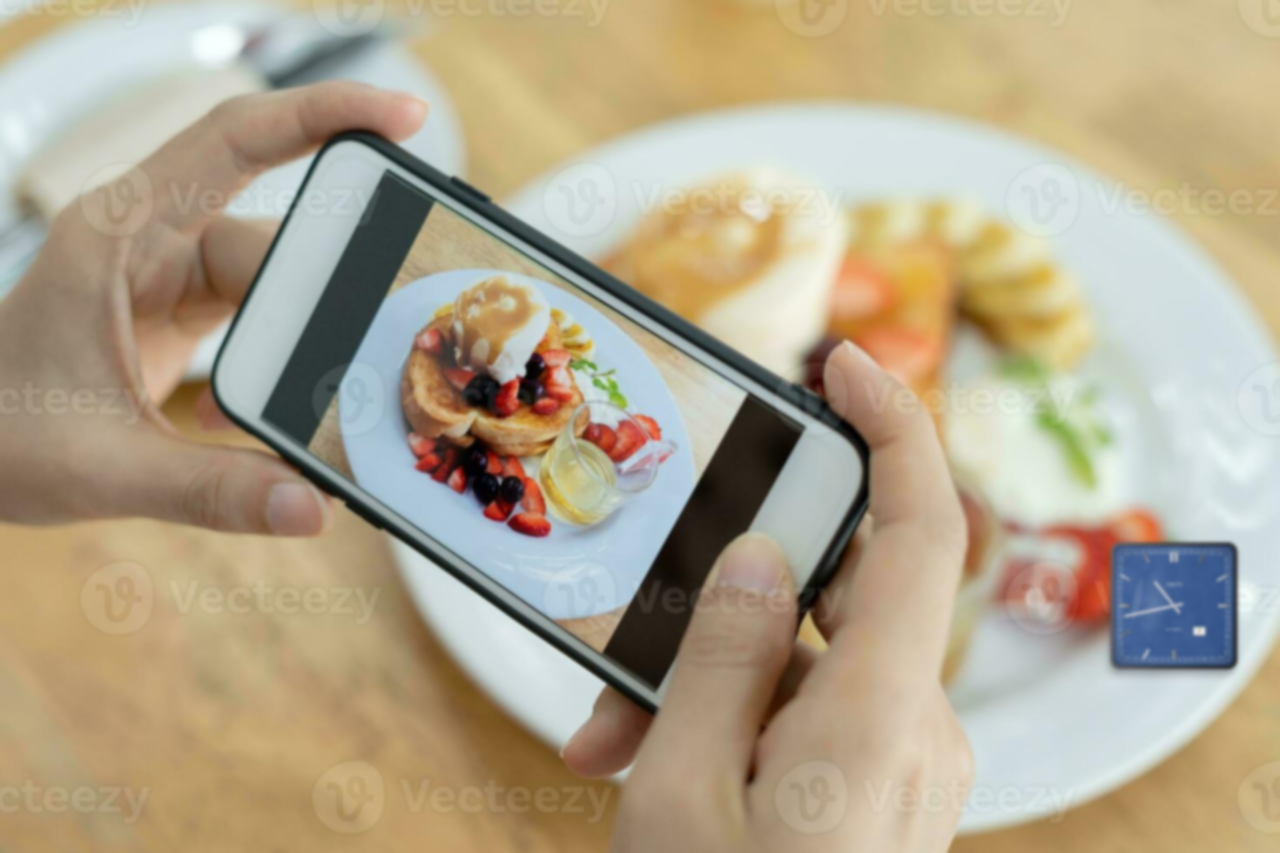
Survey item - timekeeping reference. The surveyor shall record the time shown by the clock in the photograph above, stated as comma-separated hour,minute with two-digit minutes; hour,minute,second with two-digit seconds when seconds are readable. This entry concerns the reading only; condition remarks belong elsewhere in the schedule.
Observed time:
10,43
